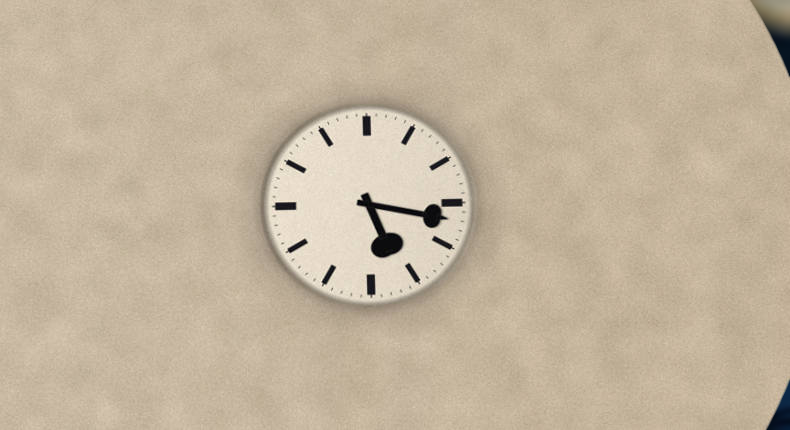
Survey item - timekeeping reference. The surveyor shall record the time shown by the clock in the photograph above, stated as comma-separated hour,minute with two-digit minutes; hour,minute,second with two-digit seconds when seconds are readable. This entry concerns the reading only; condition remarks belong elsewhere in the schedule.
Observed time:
5,17
